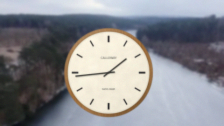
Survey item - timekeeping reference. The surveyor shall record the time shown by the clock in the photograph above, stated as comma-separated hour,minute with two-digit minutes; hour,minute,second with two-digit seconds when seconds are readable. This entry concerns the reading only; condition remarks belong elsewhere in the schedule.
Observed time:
1,44
